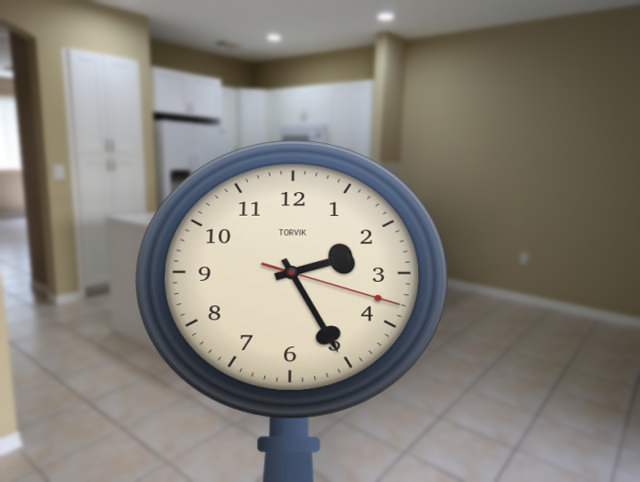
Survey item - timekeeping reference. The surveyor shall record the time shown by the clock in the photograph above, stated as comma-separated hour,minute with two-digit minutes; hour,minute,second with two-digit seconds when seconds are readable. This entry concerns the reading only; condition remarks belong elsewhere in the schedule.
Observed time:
2,25,18
